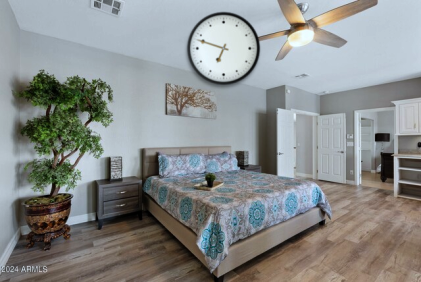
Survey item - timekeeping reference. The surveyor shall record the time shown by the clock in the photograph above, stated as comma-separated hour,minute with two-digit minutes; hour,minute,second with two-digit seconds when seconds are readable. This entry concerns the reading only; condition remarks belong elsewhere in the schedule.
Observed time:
6,48
